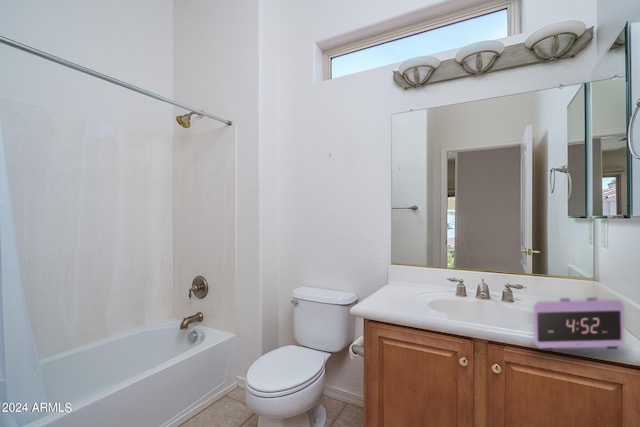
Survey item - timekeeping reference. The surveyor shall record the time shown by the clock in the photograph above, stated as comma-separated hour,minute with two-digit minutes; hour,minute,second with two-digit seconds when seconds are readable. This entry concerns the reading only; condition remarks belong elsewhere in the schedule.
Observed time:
4,52
